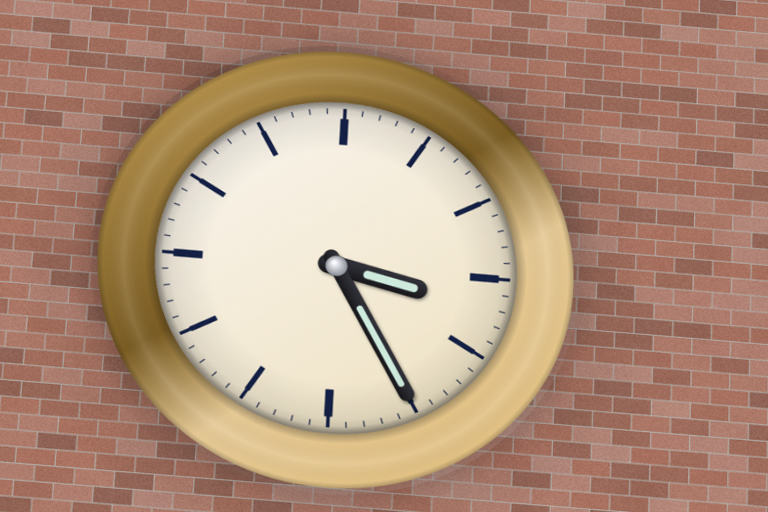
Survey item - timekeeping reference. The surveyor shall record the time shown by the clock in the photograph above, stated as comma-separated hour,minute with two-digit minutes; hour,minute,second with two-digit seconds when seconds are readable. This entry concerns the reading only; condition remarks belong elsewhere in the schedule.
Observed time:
3,25
